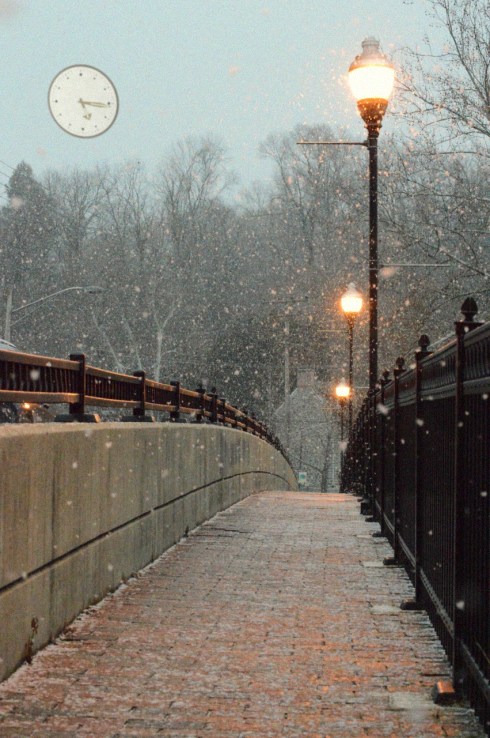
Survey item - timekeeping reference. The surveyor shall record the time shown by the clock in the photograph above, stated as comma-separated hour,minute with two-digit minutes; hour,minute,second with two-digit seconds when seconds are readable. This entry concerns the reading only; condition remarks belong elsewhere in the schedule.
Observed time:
5,16
